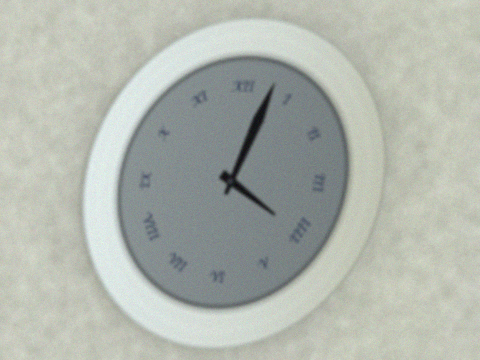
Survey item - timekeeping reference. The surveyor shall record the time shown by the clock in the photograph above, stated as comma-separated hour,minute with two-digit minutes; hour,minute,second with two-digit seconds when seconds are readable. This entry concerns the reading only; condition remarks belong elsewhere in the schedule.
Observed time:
4,03
